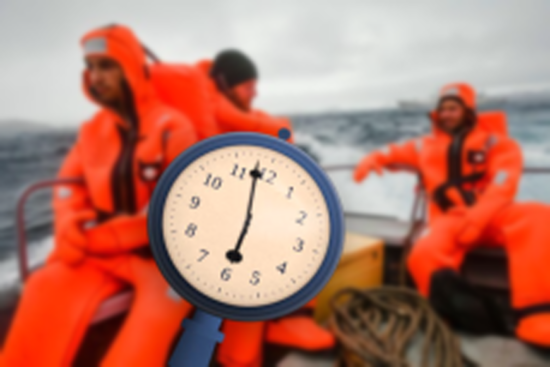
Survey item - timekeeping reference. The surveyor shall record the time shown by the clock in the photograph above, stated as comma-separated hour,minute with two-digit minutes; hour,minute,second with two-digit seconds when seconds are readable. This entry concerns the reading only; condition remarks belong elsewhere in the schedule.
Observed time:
5,58
